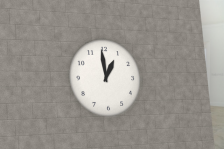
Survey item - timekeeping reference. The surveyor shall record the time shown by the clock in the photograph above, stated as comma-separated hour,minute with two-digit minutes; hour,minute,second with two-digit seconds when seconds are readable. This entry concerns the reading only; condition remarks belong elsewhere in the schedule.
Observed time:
12,59
